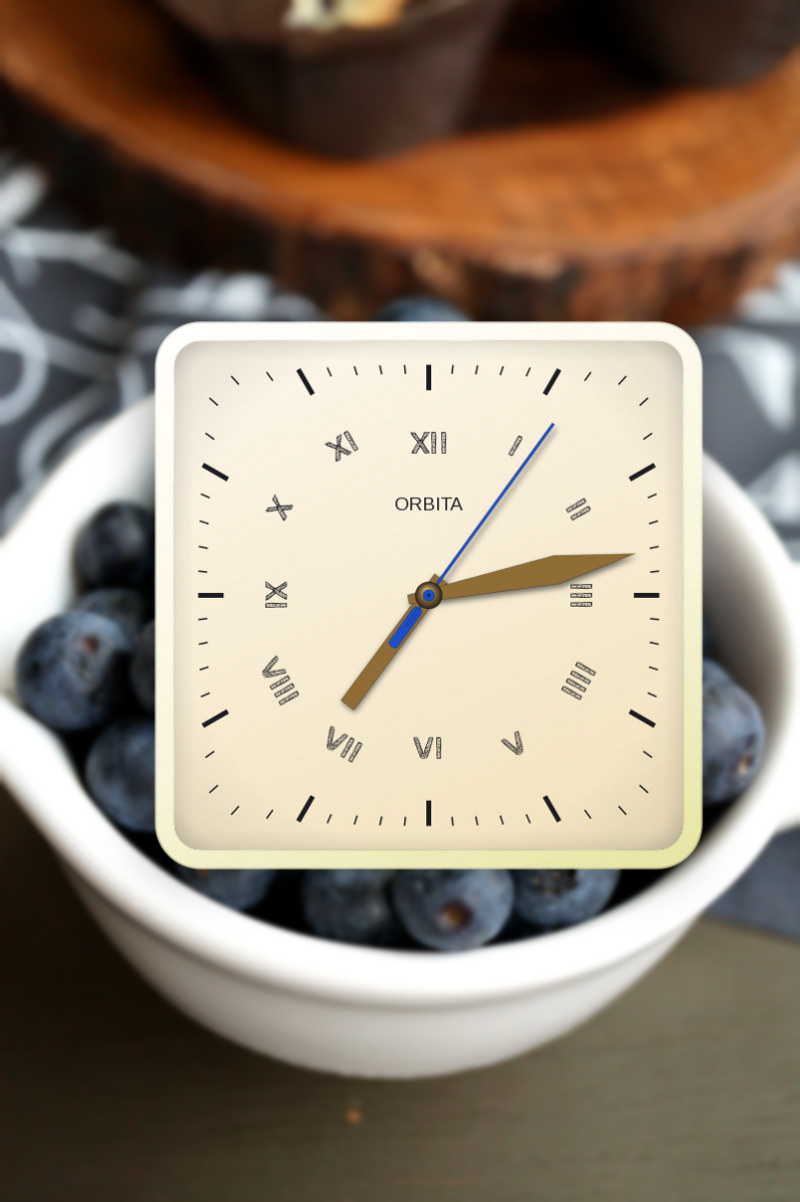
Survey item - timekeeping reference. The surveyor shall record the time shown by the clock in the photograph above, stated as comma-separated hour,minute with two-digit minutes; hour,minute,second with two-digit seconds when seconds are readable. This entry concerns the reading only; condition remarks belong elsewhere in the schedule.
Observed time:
7,13,06
